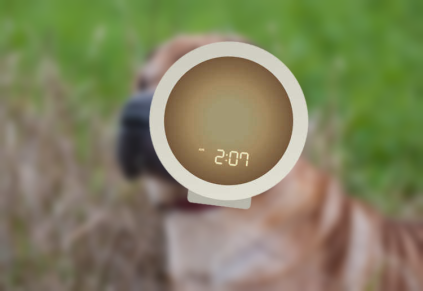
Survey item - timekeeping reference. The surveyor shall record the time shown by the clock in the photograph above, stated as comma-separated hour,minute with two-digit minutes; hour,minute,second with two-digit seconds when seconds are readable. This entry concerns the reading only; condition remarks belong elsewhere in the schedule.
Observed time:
2,07
